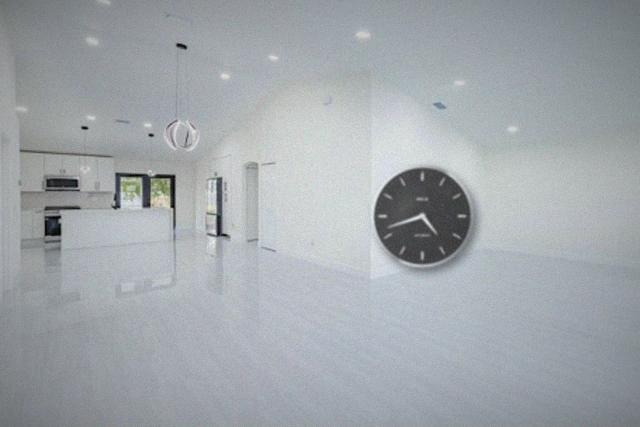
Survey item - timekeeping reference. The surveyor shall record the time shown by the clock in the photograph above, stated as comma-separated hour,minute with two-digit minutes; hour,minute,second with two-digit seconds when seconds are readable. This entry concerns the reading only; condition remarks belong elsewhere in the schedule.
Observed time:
4,42
